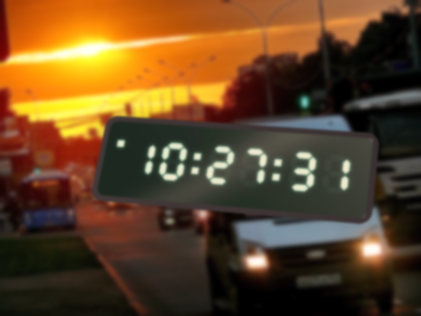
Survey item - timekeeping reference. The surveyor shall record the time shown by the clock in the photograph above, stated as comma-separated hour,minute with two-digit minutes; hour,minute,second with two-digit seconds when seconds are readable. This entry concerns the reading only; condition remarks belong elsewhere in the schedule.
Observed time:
10,27,31
